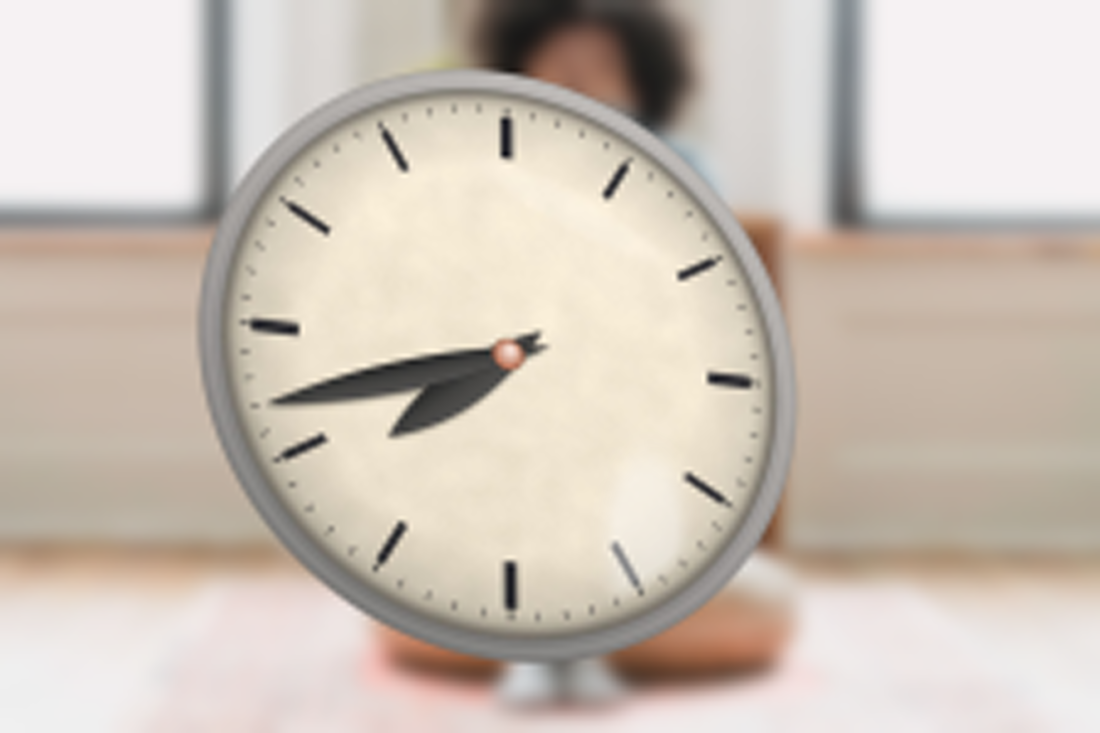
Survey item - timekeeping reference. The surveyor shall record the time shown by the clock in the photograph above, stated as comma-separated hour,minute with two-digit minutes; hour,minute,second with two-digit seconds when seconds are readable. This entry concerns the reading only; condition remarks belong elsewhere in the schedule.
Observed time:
7,42
